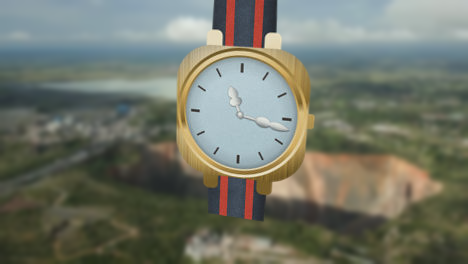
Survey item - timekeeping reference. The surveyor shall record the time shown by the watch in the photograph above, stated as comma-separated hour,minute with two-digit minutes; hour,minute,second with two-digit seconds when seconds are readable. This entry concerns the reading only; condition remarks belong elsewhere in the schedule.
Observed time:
11,17
